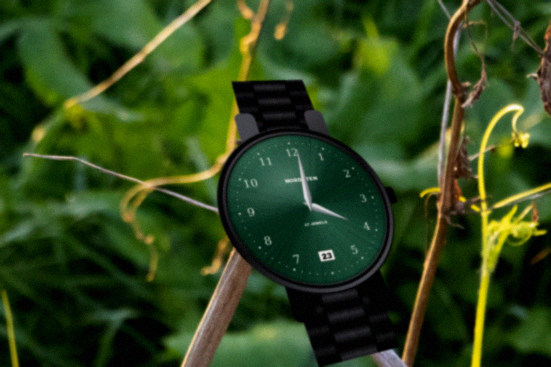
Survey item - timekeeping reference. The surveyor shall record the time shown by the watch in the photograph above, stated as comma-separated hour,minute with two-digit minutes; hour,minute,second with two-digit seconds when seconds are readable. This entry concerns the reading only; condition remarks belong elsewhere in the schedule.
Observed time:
4,01
